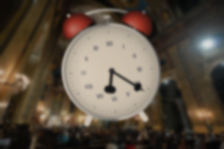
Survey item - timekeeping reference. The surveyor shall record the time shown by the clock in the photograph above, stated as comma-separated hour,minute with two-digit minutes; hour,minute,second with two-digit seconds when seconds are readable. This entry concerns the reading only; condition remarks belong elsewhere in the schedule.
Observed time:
6,21
